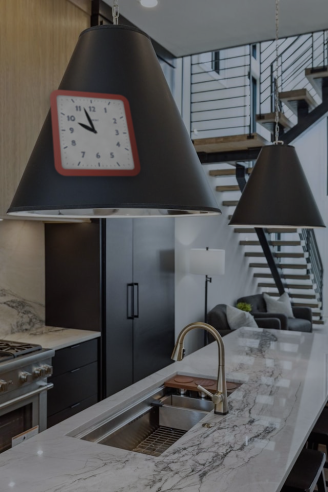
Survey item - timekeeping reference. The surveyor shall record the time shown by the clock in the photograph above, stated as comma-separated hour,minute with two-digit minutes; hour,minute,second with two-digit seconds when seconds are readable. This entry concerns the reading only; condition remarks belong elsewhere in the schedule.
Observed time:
9,57
